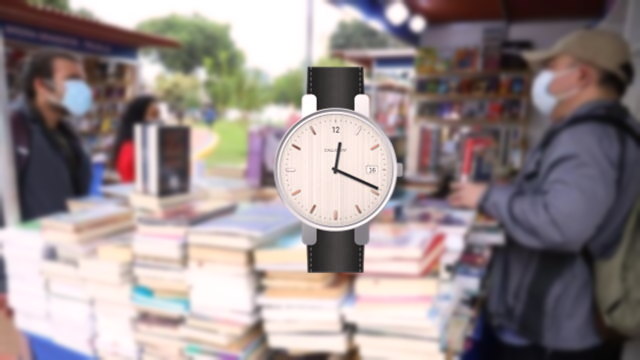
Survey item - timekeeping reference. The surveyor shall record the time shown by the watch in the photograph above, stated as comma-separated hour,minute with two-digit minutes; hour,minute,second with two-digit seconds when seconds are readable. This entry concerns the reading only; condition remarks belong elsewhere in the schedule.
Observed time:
12,19
